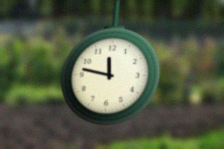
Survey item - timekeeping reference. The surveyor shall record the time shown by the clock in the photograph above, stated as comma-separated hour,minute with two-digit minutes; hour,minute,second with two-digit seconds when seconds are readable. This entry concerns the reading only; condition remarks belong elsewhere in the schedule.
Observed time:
11,47
